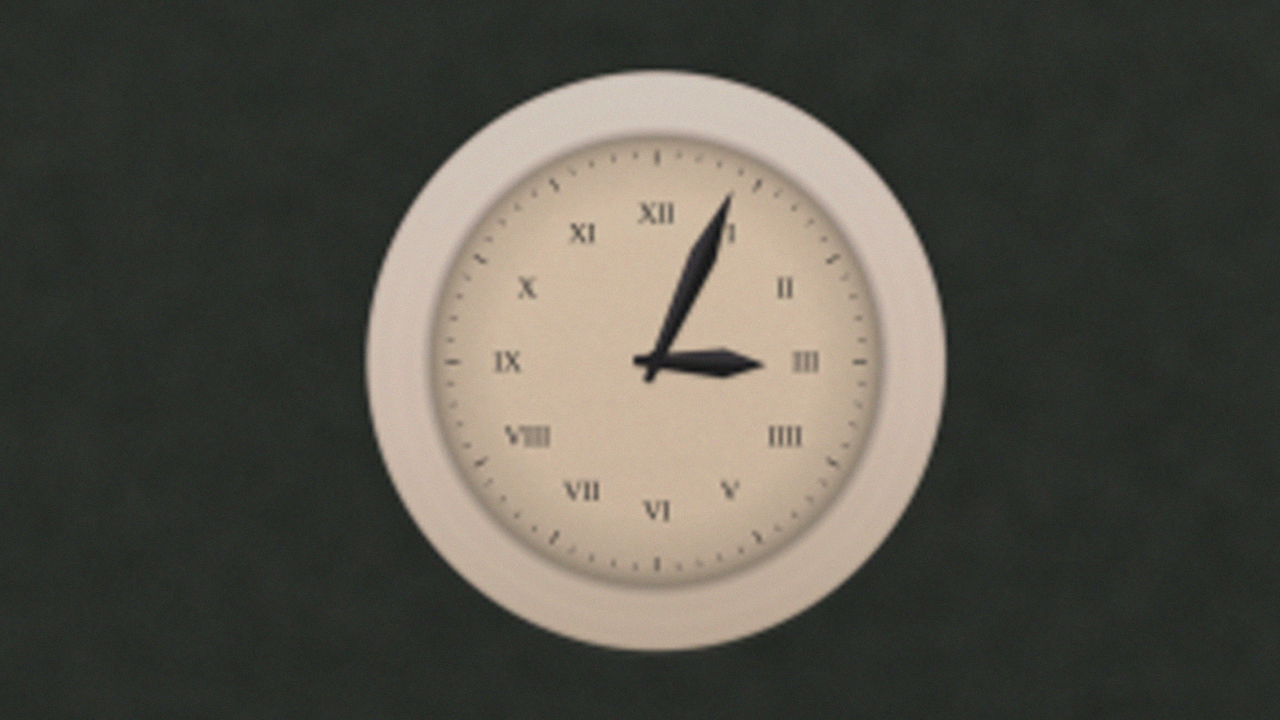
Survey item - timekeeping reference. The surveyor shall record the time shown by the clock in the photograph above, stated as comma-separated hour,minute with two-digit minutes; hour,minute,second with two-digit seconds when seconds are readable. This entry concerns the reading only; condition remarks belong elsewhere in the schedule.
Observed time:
3,04
